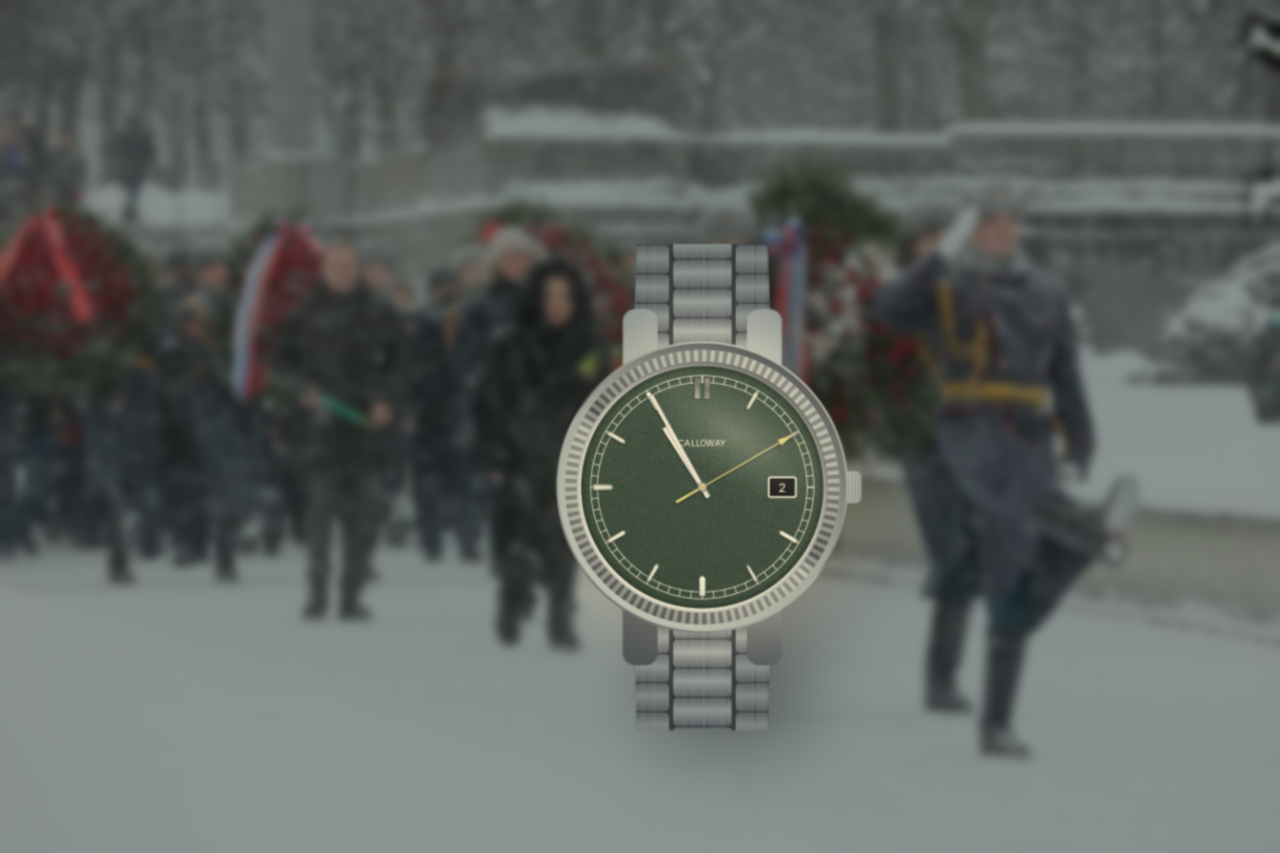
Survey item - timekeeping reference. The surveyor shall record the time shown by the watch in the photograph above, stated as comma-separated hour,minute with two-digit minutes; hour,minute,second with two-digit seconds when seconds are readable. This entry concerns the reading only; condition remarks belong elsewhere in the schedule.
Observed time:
10,55,10
